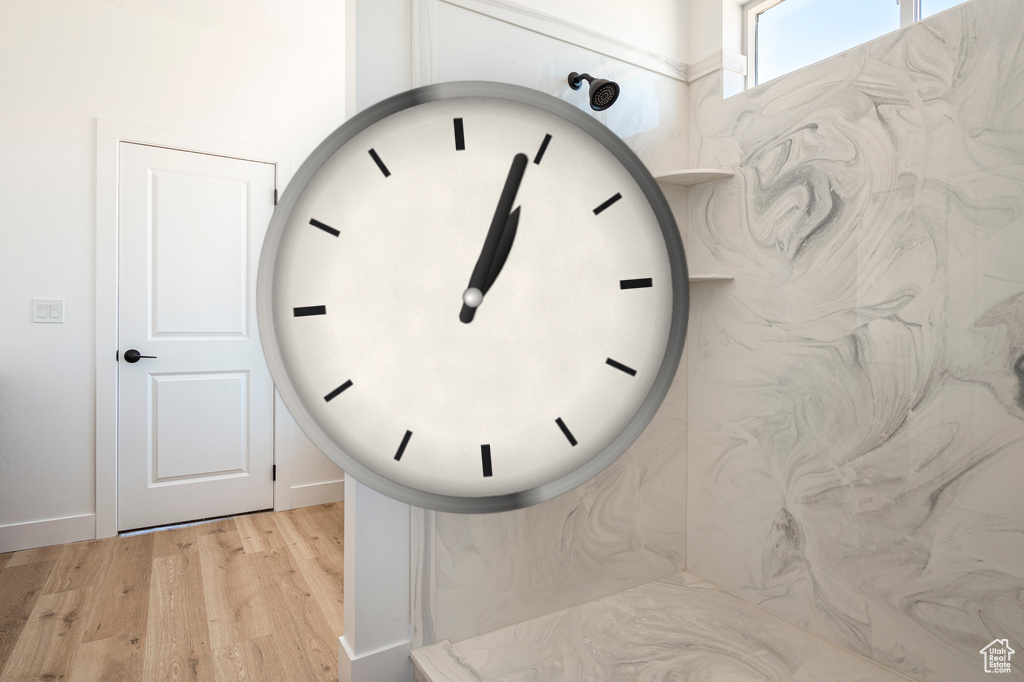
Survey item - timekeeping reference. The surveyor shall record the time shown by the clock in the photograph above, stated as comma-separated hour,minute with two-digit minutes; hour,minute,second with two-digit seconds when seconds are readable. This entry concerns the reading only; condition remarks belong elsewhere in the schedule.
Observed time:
1,04
